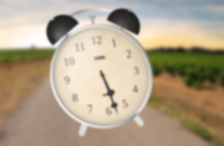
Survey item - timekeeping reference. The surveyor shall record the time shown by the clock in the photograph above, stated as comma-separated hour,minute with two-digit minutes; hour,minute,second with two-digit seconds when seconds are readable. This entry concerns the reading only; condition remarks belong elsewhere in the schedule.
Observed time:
5,28
